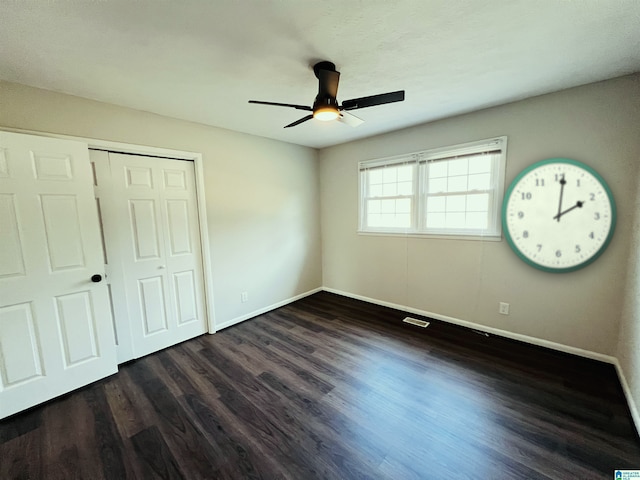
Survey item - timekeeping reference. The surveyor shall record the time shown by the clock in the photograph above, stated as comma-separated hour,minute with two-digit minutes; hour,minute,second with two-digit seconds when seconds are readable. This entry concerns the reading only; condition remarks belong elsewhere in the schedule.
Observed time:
2,01
